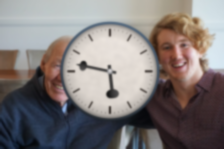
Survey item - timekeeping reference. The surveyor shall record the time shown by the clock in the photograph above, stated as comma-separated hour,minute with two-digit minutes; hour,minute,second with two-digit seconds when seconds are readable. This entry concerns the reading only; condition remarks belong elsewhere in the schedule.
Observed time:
5,47
